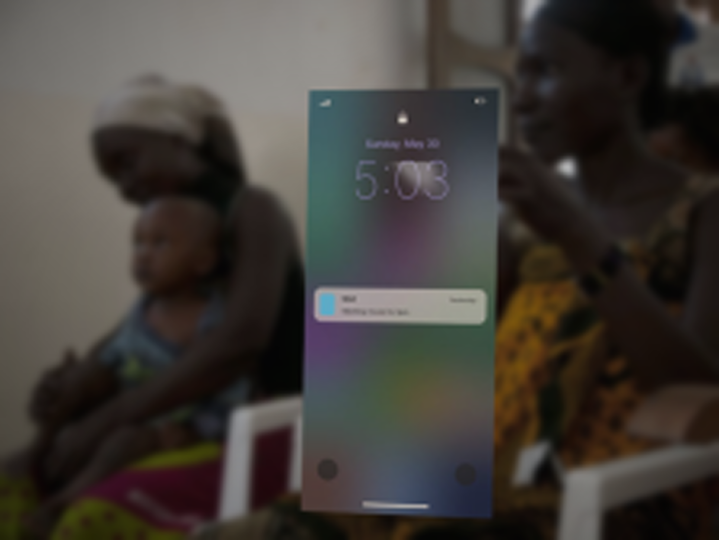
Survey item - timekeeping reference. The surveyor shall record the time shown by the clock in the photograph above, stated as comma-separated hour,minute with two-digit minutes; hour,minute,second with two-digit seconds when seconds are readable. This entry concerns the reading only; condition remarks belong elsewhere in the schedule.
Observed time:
5,03
